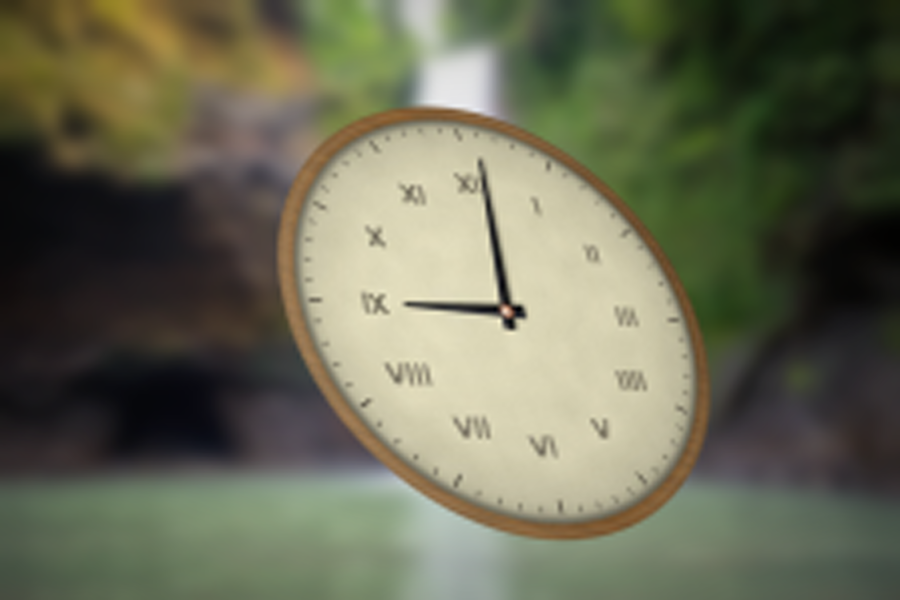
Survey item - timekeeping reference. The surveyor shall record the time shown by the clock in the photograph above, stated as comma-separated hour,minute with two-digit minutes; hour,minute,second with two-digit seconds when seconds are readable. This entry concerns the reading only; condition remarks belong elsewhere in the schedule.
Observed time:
9,01
